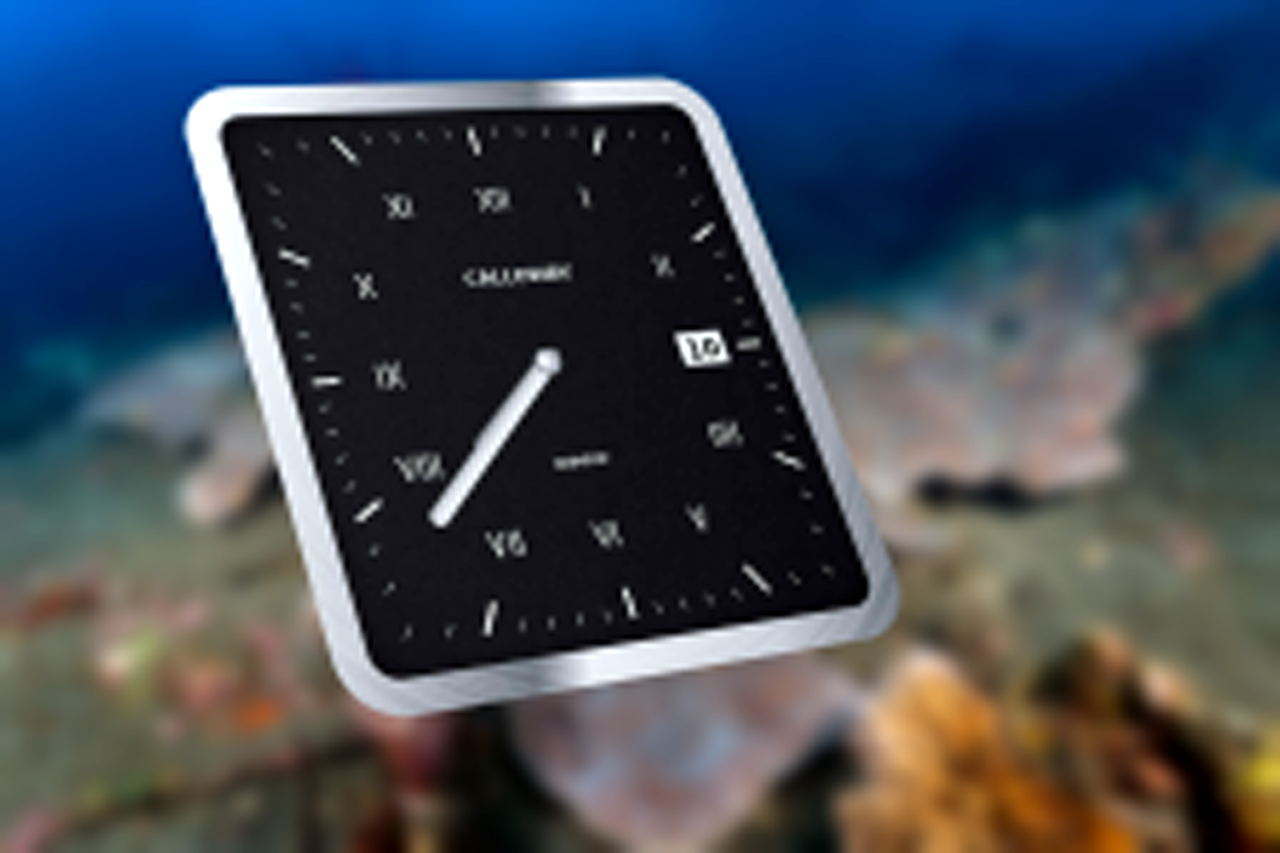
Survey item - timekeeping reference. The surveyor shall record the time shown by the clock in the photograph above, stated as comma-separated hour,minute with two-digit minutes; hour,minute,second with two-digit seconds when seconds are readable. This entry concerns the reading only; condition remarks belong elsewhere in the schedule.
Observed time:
7,38
